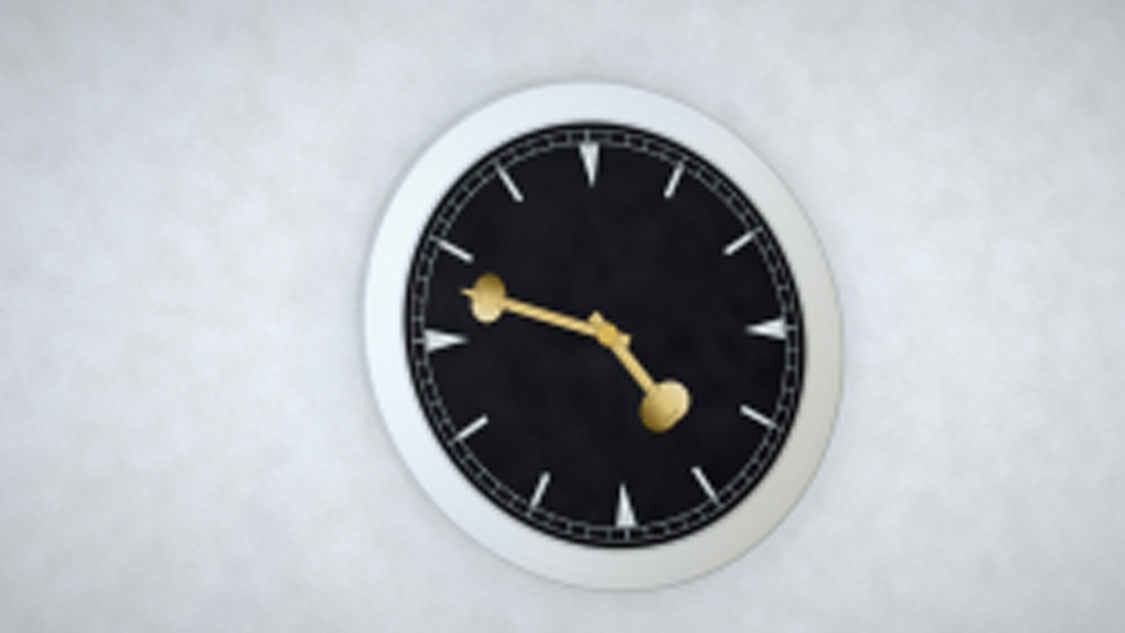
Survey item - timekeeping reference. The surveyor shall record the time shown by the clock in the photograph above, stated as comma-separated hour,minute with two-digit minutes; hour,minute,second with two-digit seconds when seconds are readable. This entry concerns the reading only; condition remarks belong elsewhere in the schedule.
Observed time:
4,48
